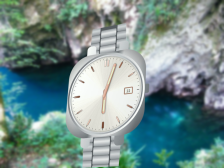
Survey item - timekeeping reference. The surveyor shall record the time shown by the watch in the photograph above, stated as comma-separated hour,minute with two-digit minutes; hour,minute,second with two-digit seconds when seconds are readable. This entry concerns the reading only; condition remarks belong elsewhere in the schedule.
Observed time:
6,03
